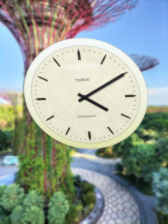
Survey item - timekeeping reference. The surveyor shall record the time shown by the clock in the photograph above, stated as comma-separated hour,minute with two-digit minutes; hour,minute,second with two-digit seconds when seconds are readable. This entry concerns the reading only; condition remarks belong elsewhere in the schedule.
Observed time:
4,10
